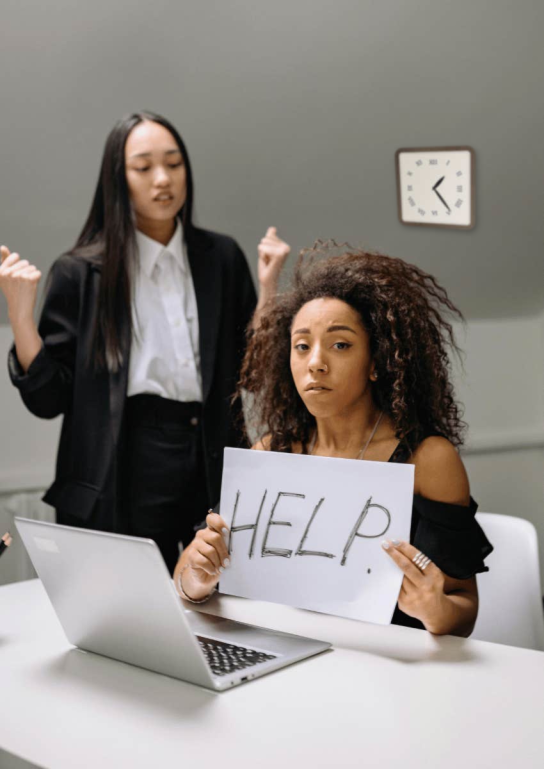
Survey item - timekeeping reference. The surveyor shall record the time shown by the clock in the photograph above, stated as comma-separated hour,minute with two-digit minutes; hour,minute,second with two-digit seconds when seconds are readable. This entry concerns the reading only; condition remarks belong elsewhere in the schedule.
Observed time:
1,24
